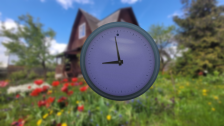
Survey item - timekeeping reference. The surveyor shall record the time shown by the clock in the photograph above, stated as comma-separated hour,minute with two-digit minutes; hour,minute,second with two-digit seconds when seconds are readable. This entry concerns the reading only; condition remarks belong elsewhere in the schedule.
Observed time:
8,59
